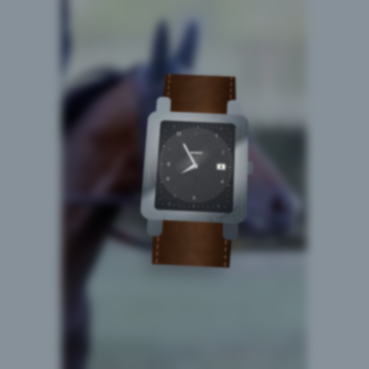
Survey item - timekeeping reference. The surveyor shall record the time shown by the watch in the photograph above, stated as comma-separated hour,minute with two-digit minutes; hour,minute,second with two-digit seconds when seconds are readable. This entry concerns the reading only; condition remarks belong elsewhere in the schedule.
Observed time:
7,55
